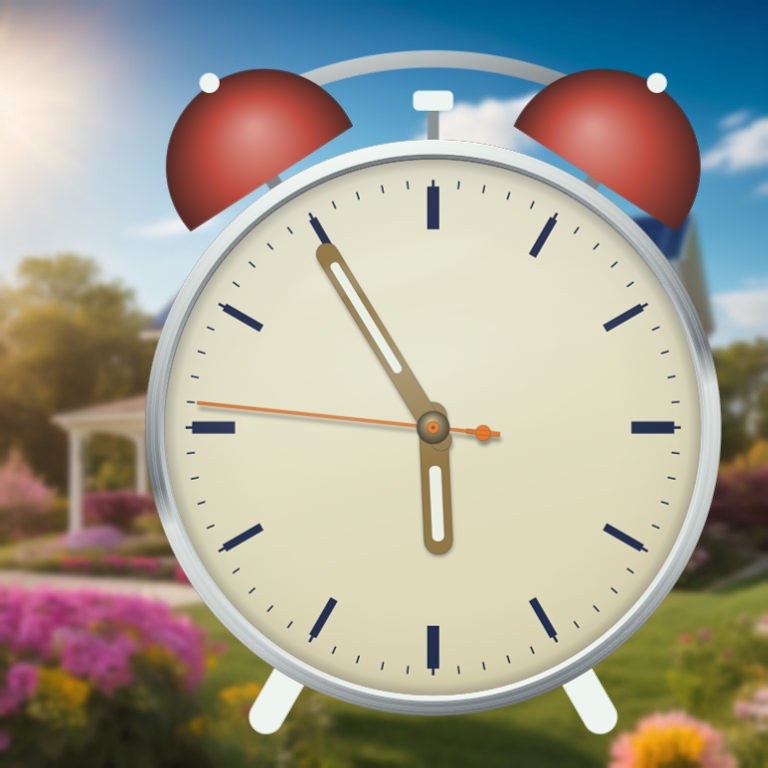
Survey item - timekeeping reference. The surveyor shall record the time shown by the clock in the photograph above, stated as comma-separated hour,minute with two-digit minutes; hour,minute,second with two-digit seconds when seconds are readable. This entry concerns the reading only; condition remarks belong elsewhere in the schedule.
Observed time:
5,54,46
